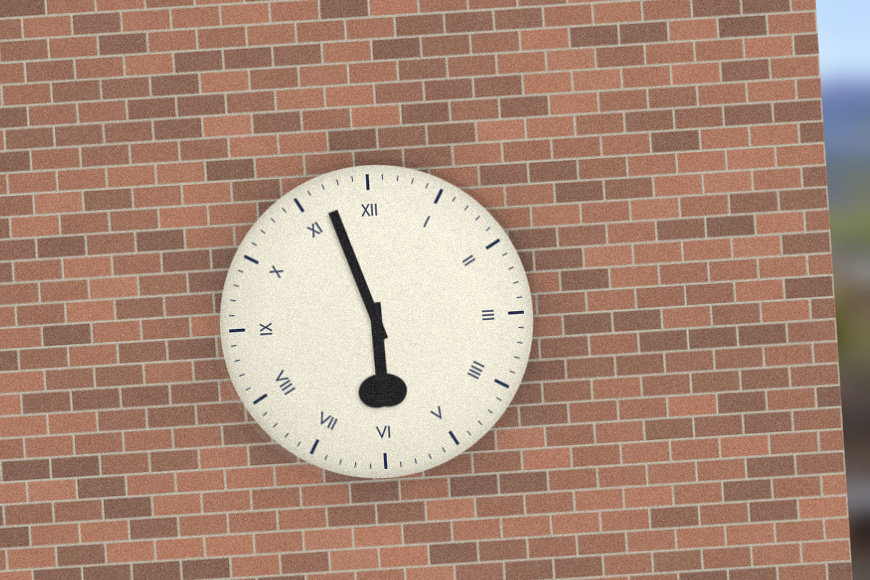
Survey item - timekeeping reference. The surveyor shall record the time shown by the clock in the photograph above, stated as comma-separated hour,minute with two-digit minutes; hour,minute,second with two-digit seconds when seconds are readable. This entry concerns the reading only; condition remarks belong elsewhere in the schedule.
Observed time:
5,57
